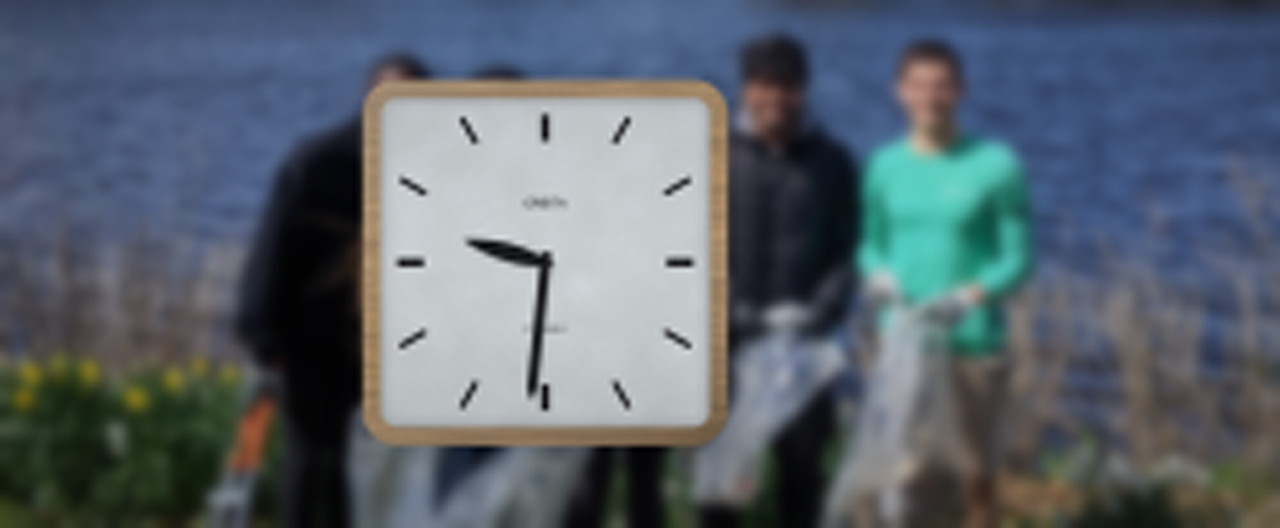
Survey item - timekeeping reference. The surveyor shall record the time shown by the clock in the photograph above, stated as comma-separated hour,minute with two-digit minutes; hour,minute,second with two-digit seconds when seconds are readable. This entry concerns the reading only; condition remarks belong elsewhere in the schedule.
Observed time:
9,31
